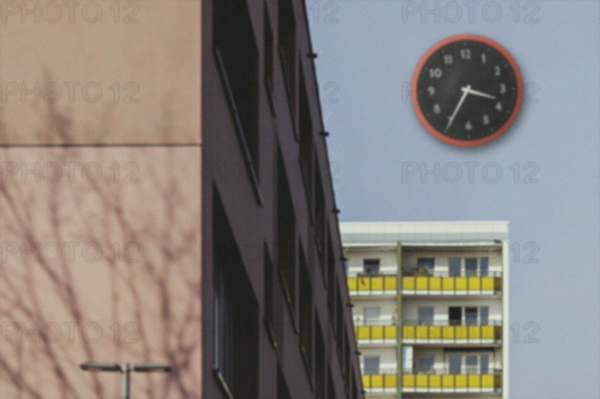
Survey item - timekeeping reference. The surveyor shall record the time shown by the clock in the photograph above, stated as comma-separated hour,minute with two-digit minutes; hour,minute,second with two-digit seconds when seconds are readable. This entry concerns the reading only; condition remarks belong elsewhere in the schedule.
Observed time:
3,35
